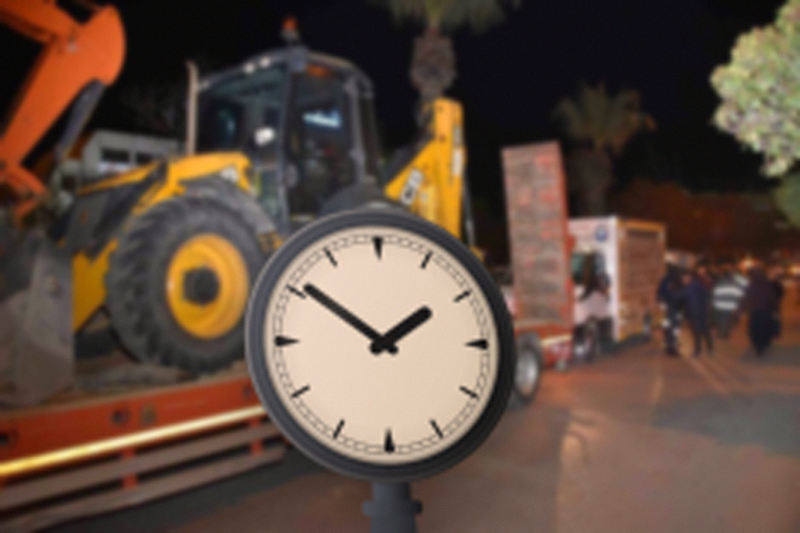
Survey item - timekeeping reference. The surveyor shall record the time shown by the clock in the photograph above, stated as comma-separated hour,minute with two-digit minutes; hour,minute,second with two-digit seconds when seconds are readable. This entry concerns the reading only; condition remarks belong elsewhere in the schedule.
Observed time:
1,51
